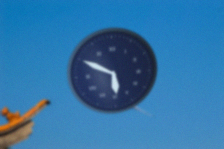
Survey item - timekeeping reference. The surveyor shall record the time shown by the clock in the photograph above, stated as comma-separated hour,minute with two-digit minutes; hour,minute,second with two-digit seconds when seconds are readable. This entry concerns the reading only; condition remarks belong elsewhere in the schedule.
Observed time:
5,50
